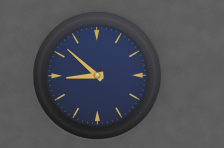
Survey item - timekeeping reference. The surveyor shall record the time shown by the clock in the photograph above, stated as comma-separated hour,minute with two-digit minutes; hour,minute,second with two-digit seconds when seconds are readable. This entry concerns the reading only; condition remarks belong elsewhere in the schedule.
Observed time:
8,52
